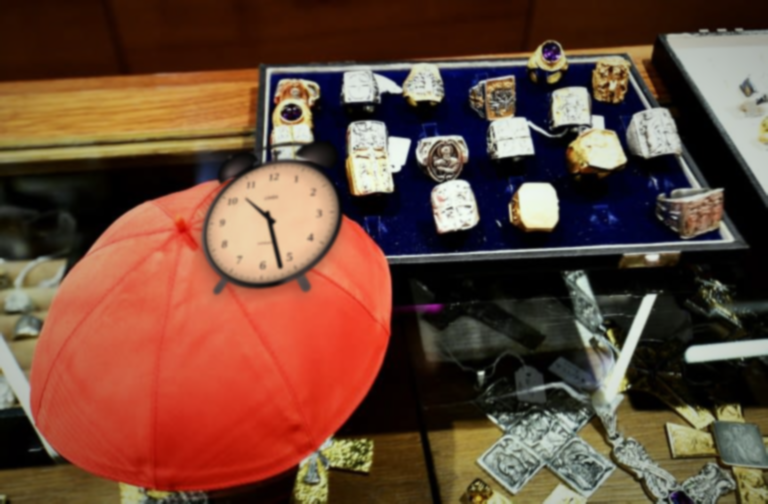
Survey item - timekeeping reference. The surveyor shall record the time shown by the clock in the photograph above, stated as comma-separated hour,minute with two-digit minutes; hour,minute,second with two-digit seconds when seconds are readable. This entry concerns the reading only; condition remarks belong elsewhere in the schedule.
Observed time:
10,27
